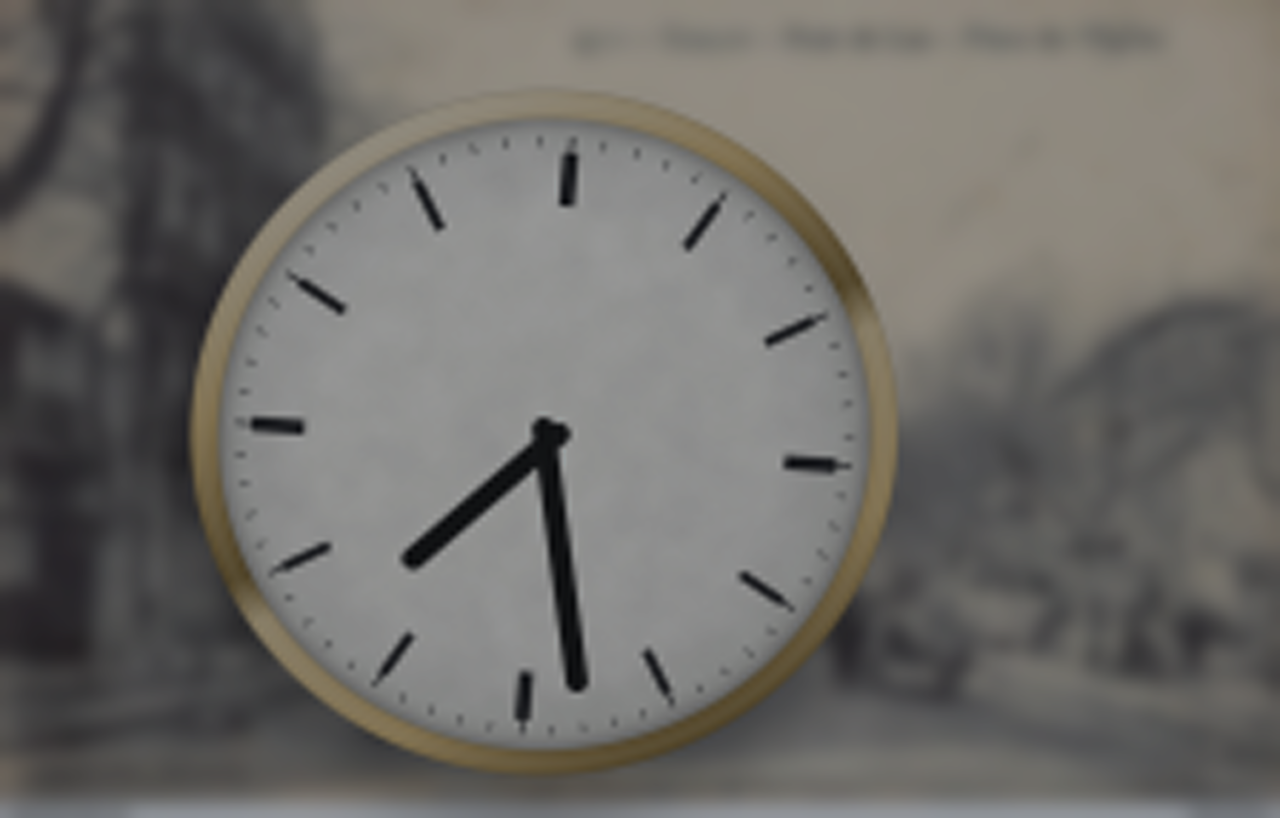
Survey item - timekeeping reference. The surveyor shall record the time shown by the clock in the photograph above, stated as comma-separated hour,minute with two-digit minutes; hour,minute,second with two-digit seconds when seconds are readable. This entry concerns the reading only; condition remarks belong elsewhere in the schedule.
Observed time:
7,28
